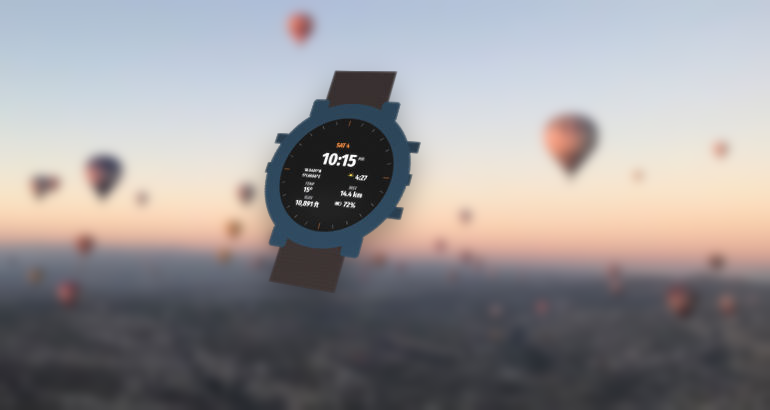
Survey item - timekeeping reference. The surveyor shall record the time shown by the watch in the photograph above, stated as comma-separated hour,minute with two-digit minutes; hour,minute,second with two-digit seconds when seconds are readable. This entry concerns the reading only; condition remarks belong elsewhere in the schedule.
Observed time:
10,15
